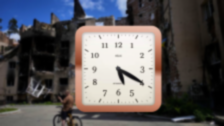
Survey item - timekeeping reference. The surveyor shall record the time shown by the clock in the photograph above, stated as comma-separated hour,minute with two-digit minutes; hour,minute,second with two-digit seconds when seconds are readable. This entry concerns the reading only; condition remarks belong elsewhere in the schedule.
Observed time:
5,20
